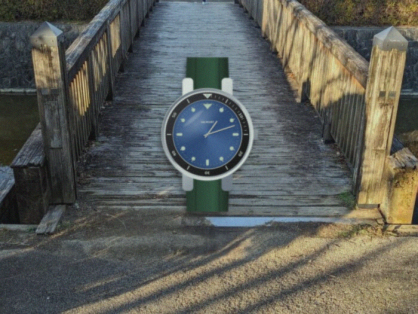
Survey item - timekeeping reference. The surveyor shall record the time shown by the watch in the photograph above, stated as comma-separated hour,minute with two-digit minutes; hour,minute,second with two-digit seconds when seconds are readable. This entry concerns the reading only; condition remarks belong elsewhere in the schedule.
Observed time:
1,12
